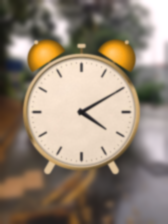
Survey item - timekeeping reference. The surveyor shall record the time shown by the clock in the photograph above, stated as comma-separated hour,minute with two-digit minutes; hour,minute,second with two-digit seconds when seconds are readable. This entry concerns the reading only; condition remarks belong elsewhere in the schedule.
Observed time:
4,10
